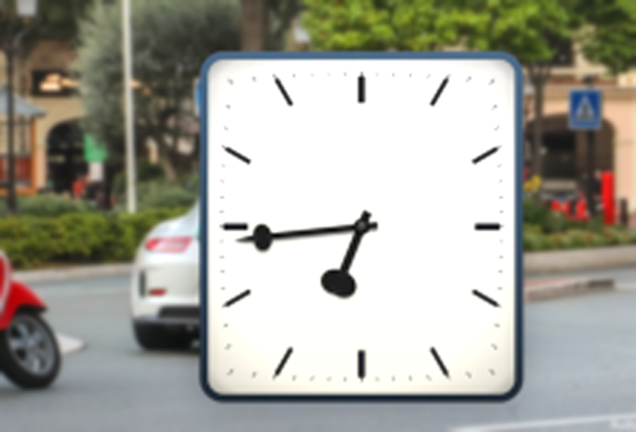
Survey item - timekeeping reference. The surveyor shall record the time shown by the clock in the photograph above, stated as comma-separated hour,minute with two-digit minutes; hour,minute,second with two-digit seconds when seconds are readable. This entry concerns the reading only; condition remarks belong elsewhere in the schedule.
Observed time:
6,44
